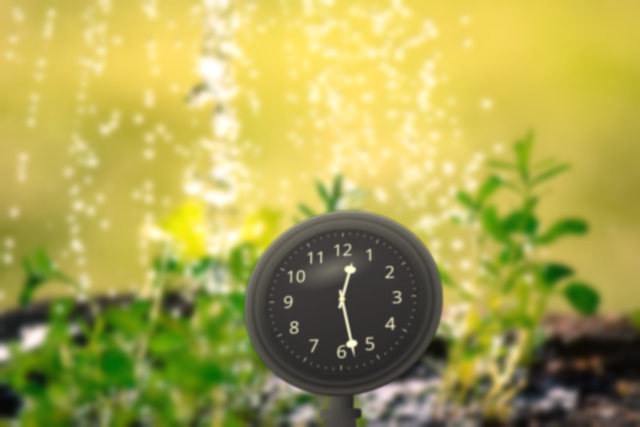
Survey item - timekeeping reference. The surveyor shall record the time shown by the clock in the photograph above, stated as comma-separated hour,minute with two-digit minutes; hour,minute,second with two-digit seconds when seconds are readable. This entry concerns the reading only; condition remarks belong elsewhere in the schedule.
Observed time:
12,28
